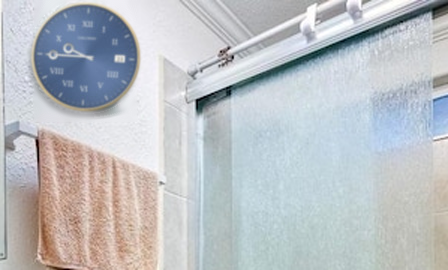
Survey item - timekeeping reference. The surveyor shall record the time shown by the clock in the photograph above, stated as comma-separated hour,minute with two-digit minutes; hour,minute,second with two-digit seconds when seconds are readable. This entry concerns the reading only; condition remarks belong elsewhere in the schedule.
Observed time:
9,45
